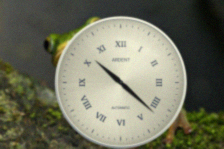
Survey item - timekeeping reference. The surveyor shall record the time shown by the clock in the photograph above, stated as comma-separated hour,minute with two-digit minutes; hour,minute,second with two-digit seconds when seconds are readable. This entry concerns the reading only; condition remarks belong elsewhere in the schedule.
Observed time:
10,22
